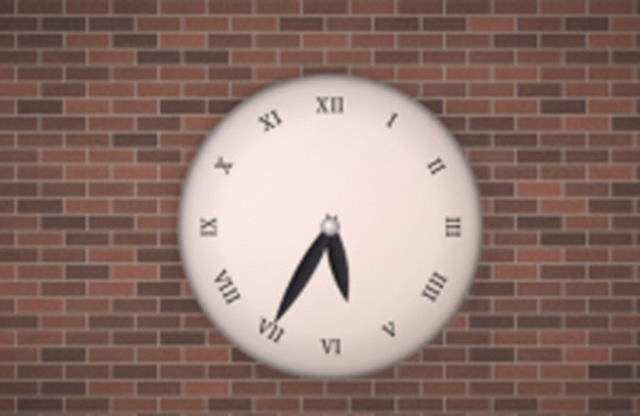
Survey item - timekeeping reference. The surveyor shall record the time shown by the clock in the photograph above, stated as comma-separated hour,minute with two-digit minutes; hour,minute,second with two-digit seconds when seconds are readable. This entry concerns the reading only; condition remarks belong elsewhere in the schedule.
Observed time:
5,35
